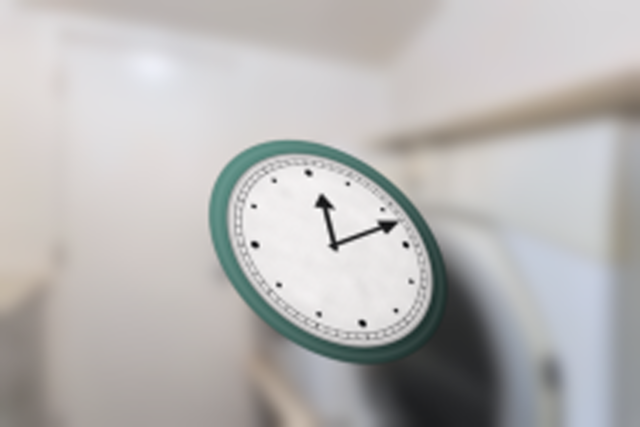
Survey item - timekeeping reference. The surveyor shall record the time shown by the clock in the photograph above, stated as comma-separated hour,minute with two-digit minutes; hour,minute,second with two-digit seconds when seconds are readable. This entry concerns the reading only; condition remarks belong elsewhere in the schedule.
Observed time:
12,12
